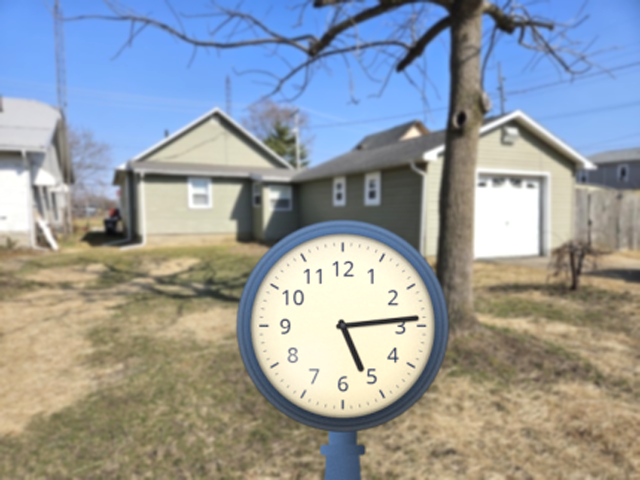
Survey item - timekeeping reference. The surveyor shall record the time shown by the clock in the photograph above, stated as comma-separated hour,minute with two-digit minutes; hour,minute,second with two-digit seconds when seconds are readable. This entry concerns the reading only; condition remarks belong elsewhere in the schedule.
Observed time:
5,14
